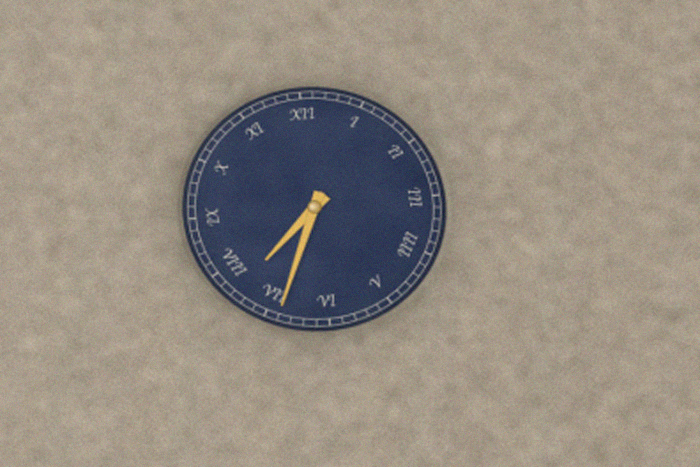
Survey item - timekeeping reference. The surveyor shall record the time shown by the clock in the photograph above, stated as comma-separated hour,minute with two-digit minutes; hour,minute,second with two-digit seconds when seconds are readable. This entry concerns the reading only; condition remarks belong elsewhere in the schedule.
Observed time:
7,34
